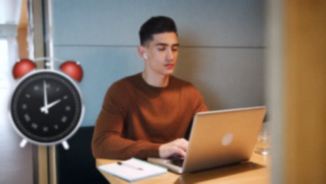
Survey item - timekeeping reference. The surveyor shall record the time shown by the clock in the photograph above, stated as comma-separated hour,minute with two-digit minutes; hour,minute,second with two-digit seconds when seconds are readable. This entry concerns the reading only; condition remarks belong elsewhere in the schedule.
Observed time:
1,59
